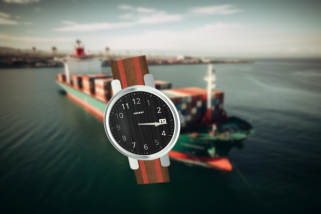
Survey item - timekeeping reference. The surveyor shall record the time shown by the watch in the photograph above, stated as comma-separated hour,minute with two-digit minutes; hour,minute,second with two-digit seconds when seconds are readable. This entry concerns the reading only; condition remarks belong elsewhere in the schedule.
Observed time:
3,16
